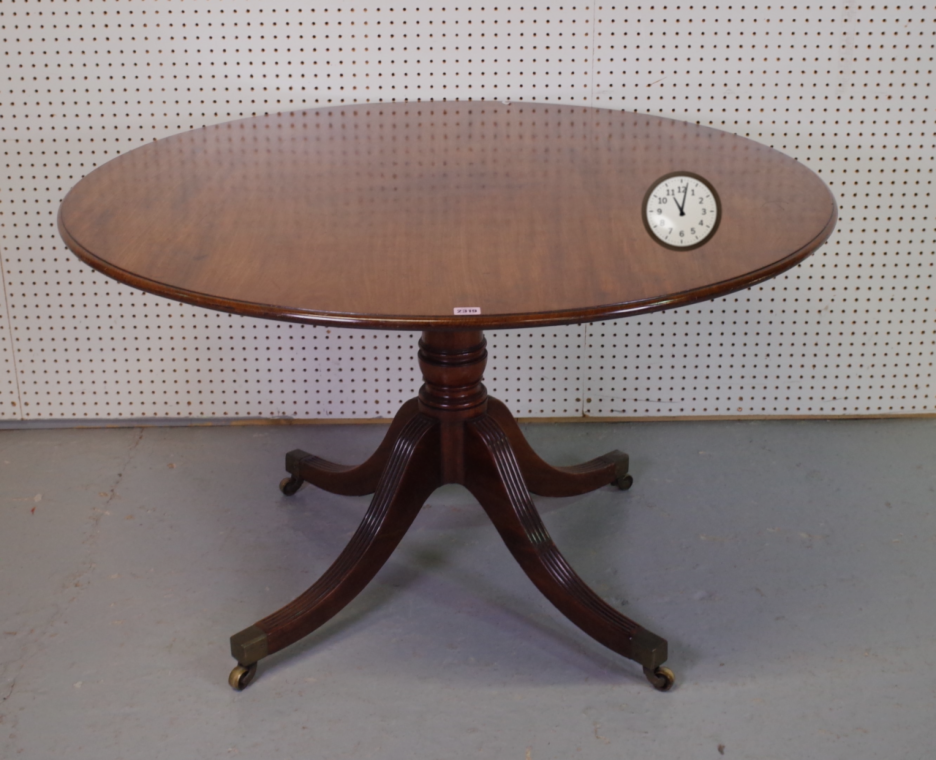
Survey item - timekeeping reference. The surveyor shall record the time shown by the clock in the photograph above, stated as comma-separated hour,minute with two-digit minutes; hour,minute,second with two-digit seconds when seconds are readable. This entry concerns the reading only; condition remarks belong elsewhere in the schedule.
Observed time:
11,02
